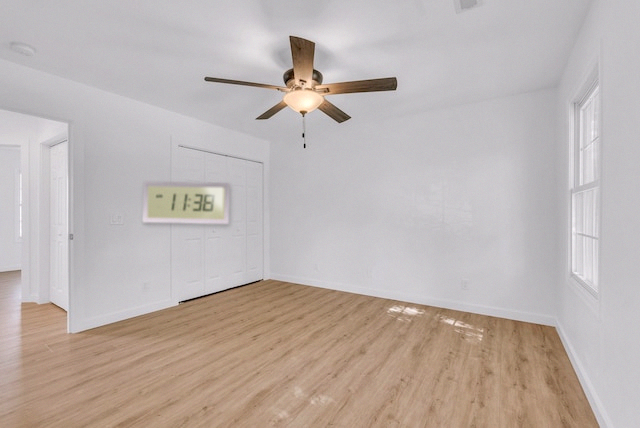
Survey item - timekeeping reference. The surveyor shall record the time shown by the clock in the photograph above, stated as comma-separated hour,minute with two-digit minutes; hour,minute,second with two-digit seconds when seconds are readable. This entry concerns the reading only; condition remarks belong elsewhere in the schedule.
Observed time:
11,38
